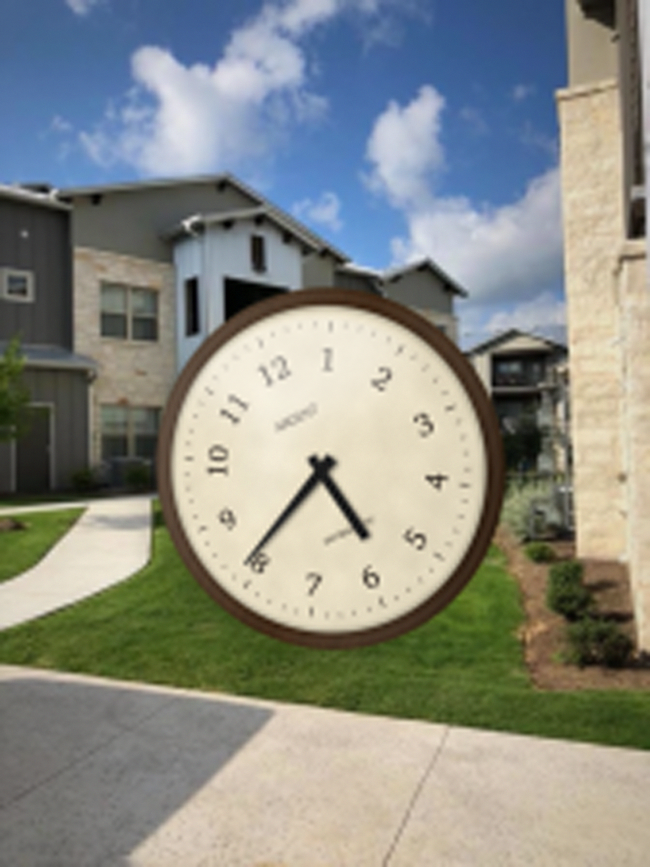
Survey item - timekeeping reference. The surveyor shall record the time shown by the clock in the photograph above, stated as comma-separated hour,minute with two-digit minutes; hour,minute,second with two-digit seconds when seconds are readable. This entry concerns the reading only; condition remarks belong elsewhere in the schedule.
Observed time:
5,41
